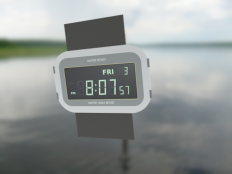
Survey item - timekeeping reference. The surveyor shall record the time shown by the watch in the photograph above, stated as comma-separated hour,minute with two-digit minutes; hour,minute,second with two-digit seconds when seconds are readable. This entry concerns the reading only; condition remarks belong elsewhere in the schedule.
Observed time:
8,07,57
